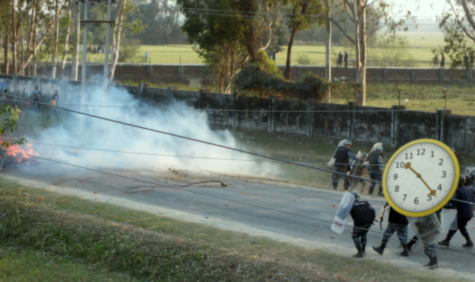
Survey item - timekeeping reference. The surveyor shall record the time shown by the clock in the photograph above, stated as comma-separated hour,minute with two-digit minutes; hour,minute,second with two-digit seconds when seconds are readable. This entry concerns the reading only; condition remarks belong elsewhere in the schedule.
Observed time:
10,23
